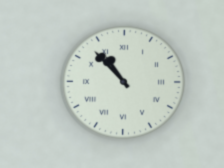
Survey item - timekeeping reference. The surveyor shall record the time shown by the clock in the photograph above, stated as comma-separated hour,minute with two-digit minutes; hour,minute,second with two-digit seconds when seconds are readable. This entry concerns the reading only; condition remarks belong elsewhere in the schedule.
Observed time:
10,53
